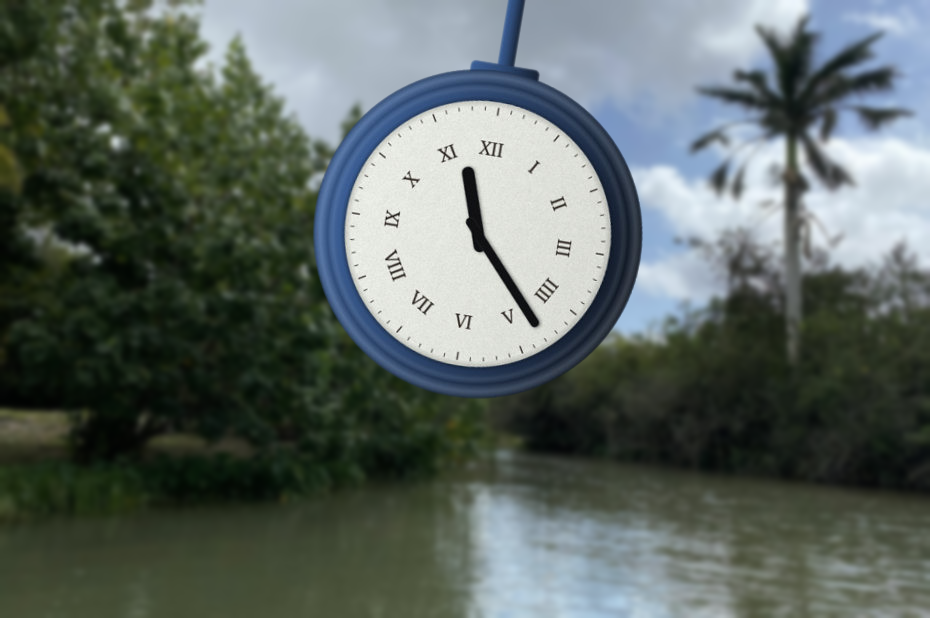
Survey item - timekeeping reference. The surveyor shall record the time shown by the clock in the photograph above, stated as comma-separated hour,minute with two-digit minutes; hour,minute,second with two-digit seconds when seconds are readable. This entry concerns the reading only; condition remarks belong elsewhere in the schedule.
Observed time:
11,23
